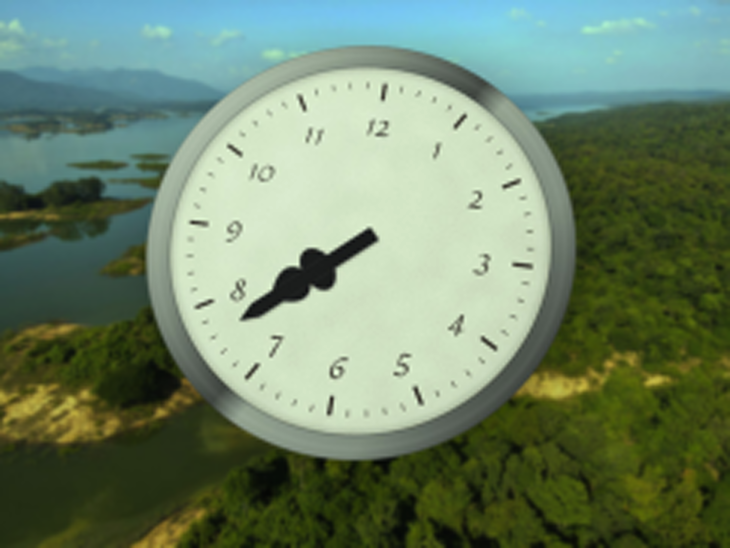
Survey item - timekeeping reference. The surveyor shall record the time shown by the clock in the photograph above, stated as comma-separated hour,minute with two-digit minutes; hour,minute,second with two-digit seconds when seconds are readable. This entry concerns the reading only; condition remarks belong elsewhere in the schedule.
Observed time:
7,38
